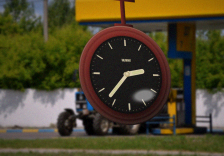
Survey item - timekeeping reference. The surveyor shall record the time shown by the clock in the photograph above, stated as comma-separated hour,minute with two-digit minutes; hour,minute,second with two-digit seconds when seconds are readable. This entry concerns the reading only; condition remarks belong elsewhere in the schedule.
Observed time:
2,37
